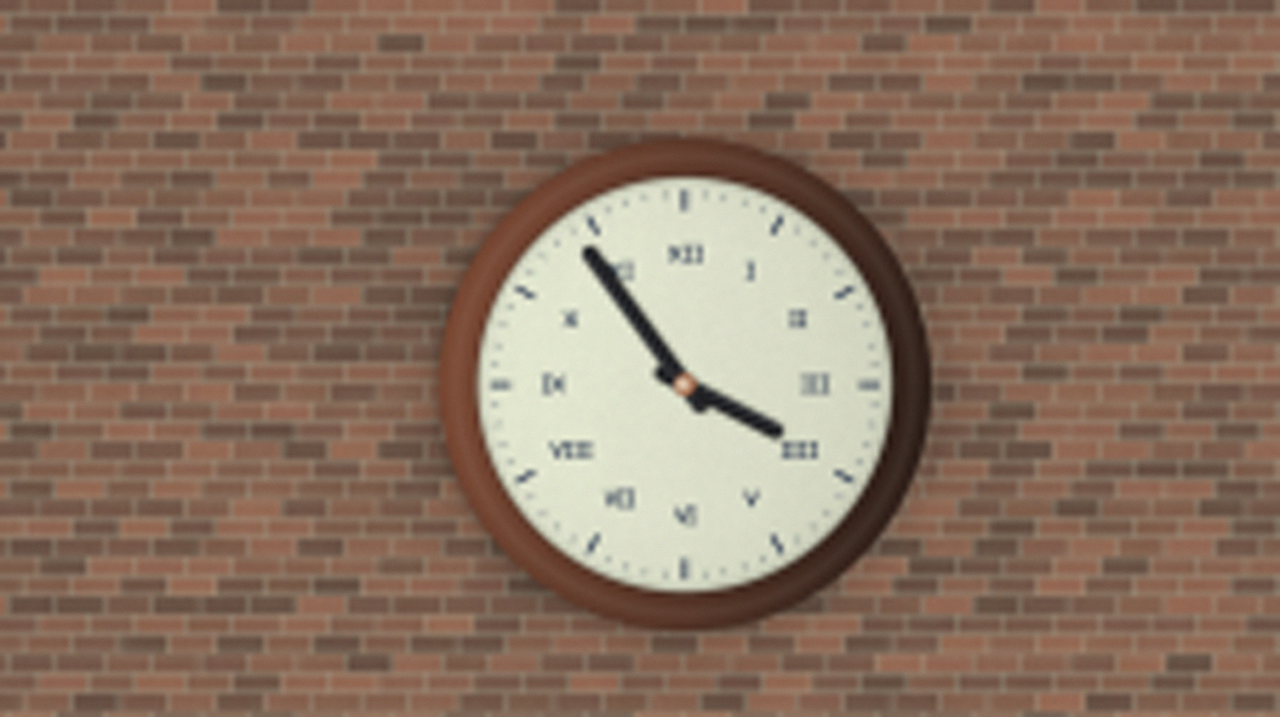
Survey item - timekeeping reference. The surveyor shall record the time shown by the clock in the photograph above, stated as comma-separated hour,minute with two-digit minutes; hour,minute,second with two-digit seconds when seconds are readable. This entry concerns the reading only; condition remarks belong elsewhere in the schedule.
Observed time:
3,54
